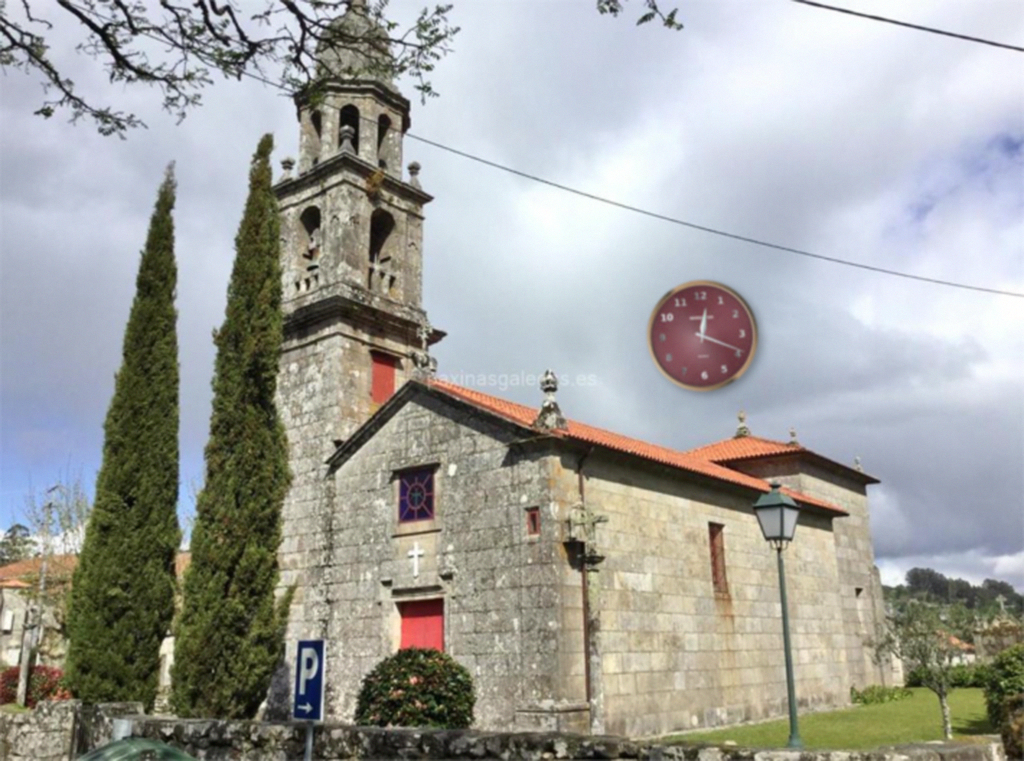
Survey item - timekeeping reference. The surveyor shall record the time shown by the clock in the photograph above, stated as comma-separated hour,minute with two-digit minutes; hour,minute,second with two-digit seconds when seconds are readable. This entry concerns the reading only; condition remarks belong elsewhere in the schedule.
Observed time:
12,19
